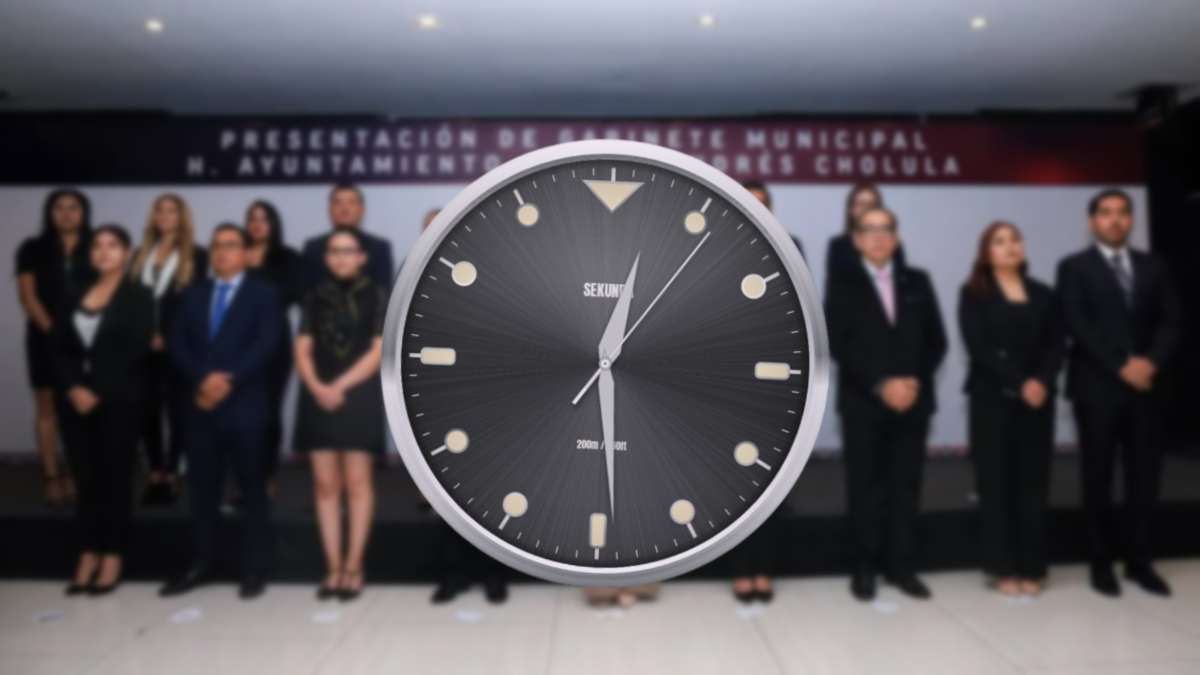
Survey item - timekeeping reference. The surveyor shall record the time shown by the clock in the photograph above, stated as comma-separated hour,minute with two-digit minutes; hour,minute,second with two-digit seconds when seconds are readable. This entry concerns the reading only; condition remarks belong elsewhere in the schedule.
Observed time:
12,29,06
